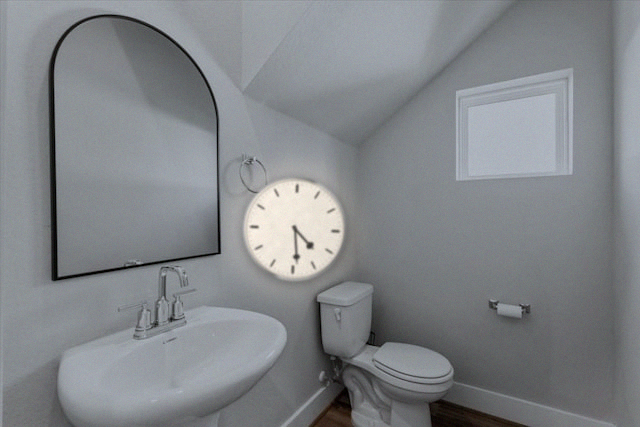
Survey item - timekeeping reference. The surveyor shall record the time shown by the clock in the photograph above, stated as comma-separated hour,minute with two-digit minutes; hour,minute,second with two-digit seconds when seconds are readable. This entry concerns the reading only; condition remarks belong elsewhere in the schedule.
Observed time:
4,29
